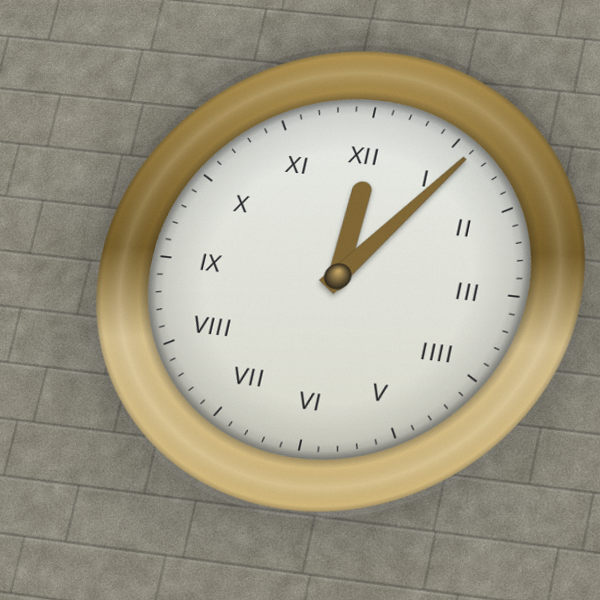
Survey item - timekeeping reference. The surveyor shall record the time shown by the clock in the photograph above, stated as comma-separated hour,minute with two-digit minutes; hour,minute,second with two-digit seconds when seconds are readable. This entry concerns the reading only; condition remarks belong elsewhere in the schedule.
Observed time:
12,06
